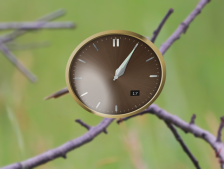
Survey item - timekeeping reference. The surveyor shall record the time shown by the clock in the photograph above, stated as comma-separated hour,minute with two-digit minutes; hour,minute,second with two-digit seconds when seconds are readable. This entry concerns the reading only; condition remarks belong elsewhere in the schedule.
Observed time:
1,05
